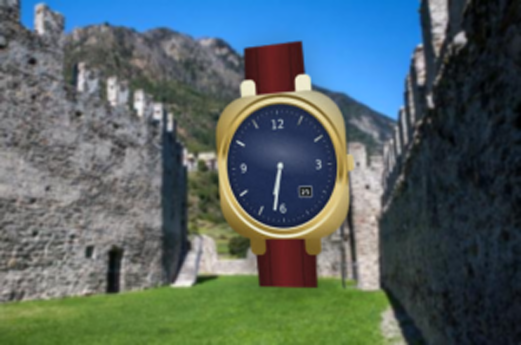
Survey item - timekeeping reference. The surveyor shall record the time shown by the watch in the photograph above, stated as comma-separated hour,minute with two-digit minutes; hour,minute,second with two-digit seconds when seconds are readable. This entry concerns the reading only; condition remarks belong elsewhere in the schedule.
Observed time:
6,32
